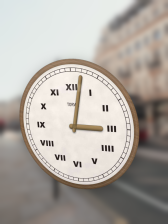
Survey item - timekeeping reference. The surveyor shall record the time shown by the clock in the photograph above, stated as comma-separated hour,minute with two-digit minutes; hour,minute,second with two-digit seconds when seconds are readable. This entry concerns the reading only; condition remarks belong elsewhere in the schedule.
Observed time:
3,02
